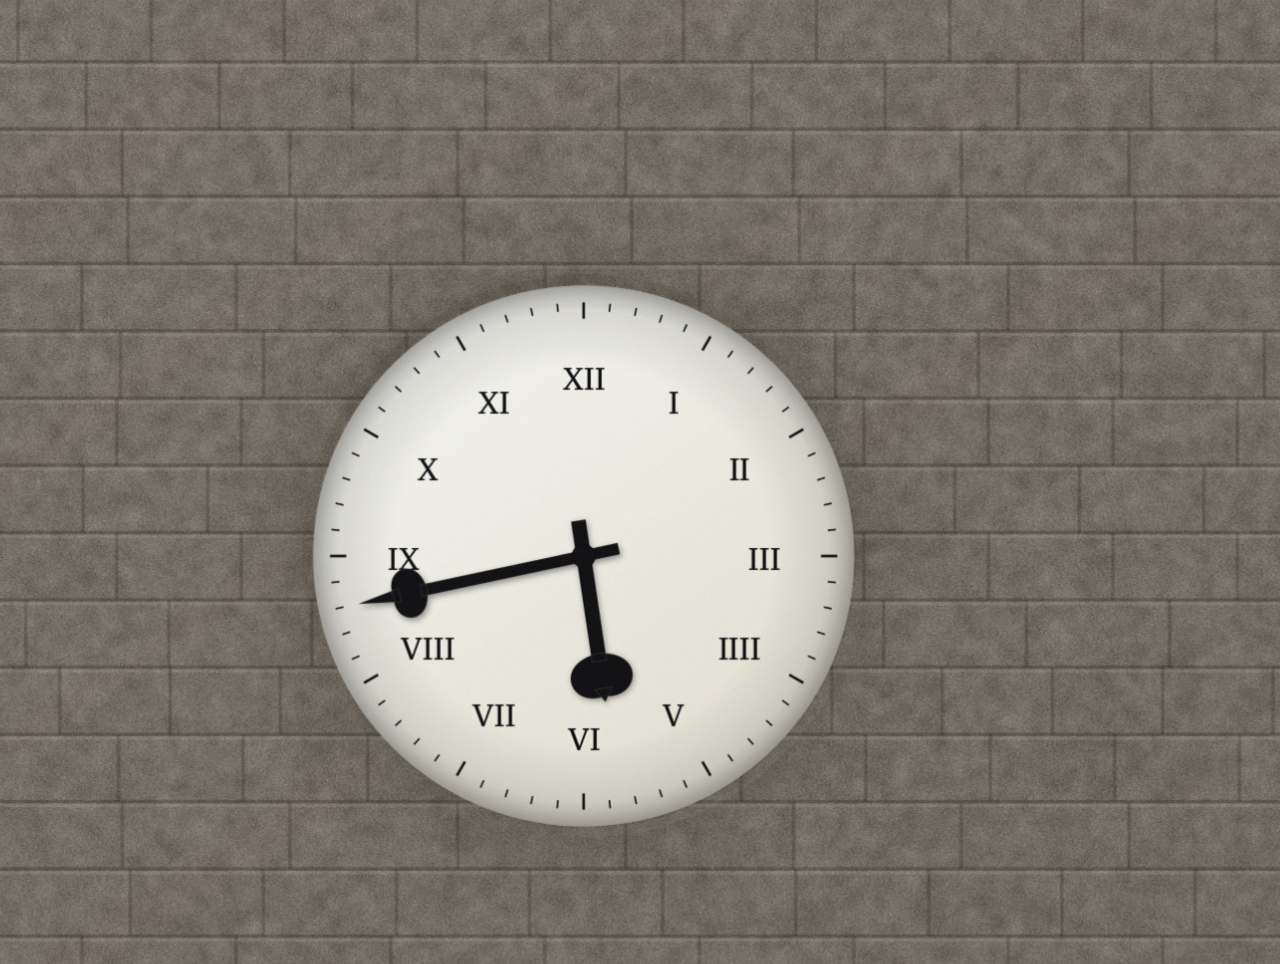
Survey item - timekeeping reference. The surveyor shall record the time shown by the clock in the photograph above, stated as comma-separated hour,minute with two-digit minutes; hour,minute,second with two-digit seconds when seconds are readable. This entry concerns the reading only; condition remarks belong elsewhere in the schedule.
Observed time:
5,43
